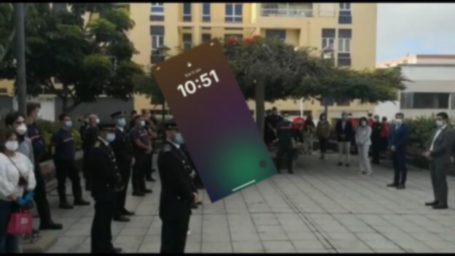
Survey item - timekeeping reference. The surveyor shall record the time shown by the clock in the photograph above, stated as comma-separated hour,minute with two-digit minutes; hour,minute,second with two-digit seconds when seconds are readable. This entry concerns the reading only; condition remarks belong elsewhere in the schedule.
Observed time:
10,51
